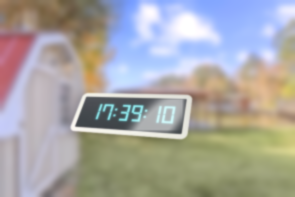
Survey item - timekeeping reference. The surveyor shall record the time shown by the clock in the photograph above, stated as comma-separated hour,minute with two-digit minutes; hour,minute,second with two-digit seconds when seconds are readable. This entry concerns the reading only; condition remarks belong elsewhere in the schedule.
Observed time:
17,39,10
